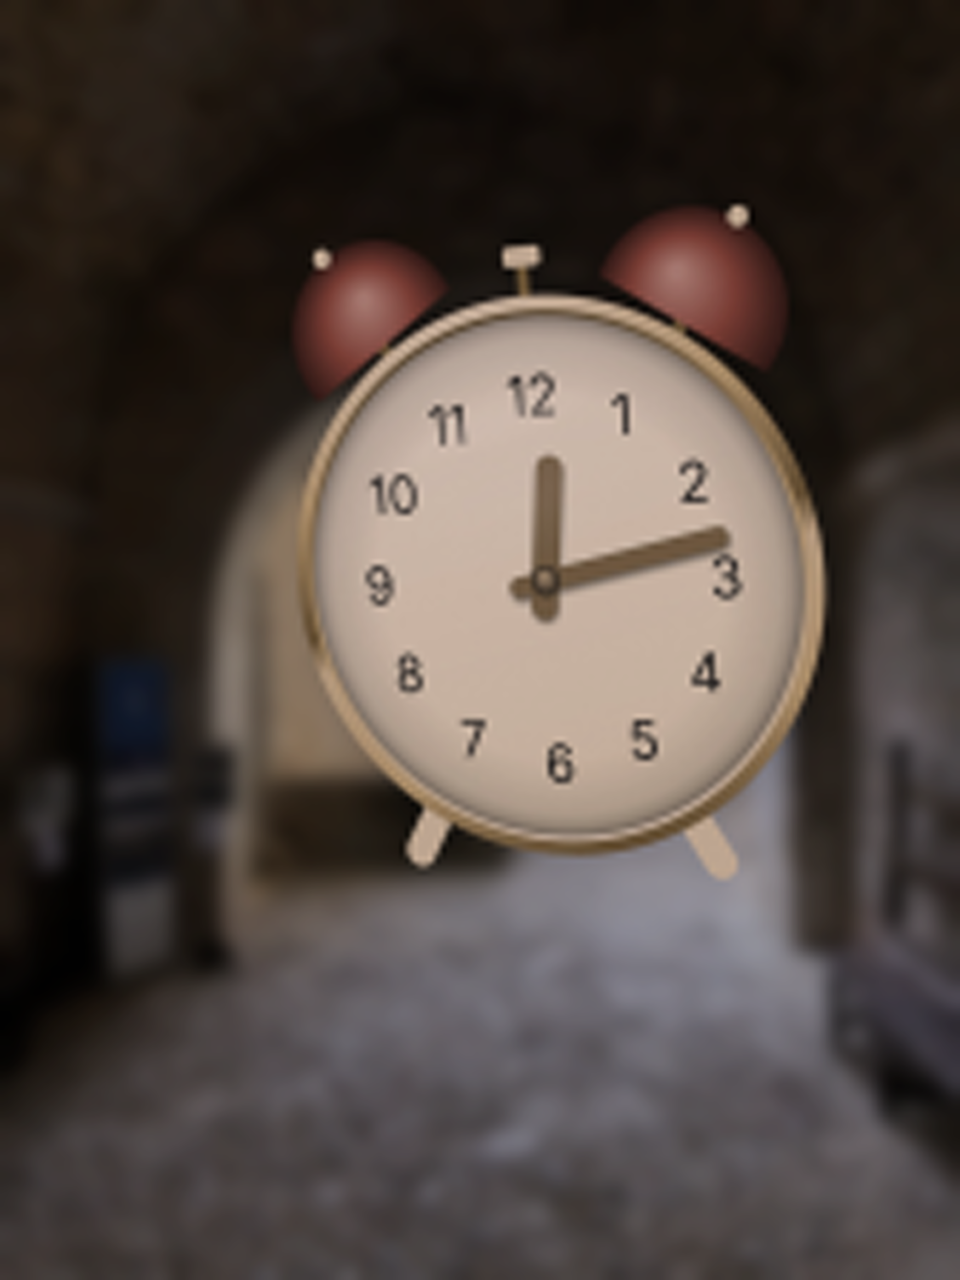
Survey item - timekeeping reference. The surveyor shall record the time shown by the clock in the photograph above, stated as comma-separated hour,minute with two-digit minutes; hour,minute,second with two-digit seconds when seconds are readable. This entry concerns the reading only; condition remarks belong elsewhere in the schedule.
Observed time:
12,13
